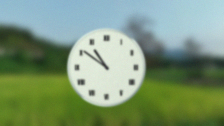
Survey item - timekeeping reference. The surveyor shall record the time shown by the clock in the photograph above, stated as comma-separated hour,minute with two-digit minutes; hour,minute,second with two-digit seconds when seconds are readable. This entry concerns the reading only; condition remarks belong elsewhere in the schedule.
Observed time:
10,51
